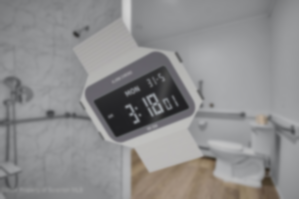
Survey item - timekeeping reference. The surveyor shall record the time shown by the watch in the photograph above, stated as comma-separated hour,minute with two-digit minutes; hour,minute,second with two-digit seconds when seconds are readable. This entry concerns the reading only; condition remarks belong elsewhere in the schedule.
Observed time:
3,18
